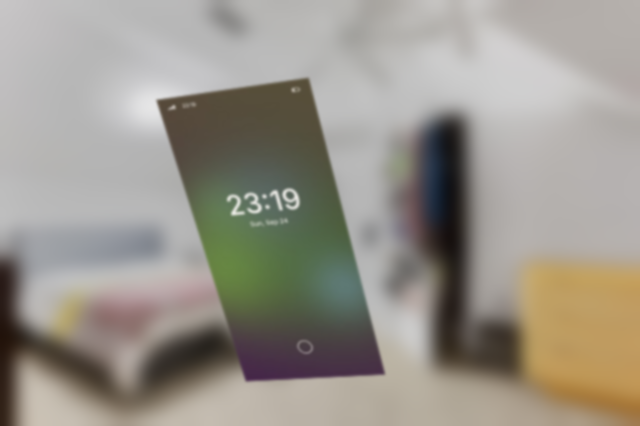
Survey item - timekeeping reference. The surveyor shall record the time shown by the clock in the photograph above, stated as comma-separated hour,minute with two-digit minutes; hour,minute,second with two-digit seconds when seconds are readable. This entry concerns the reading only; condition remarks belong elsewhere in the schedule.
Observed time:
23,19
